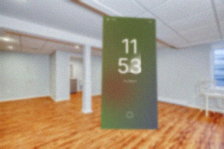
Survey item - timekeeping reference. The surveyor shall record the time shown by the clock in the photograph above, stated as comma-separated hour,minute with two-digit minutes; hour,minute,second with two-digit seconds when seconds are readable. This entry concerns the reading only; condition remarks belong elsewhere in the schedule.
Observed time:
11,53
